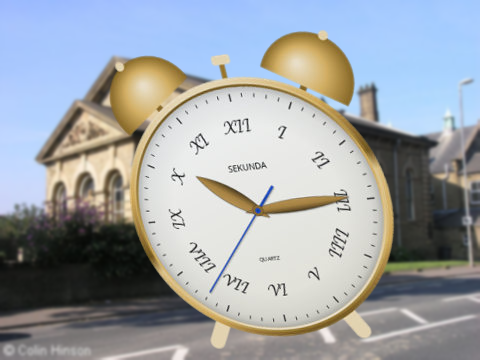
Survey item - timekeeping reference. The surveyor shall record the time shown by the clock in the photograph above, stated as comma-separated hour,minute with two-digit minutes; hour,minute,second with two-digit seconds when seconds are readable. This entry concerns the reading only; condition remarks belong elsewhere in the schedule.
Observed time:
10,14,37
